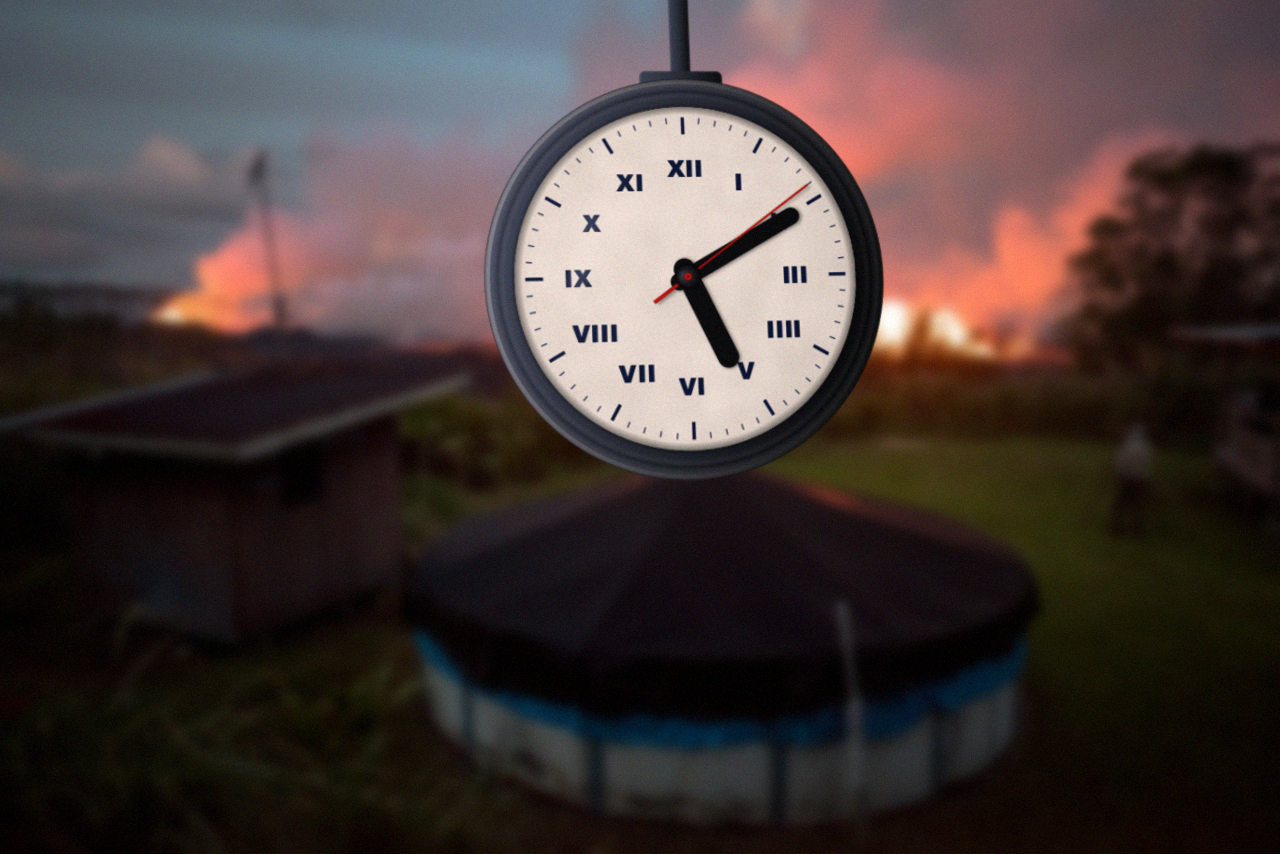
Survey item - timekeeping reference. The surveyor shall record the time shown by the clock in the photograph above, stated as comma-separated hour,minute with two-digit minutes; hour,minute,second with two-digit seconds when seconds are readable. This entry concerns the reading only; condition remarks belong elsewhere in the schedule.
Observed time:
5,10,09
